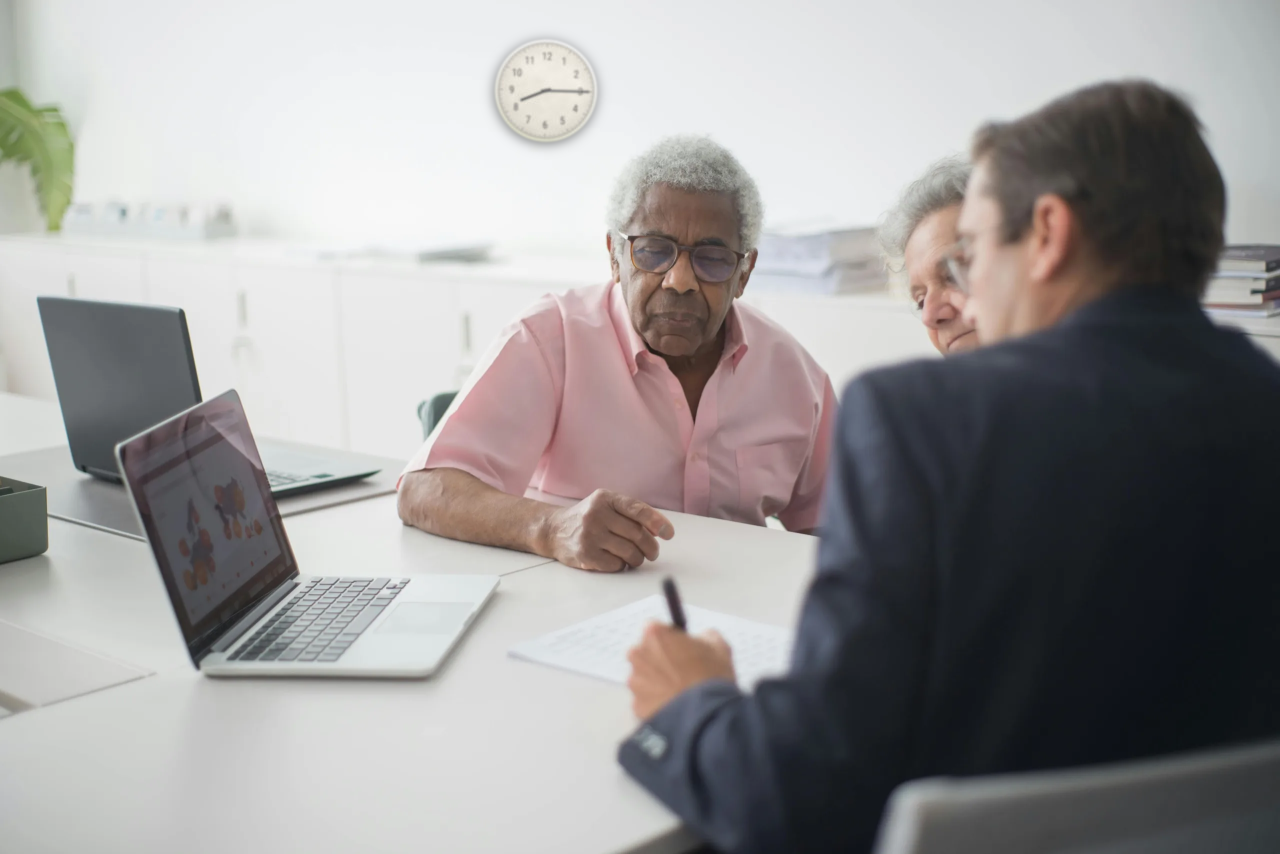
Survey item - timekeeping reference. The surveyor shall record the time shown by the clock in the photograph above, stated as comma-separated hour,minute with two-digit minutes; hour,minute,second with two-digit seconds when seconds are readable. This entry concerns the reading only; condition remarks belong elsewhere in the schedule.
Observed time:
8,15
